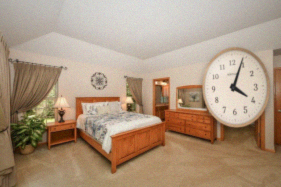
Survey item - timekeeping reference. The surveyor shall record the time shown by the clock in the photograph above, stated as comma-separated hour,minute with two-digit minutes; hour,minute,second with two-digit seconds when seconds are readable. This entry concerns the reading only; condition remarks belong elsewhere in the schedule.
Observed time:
4,04
